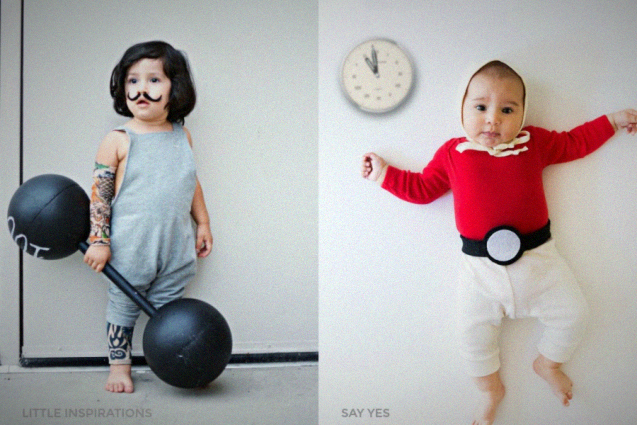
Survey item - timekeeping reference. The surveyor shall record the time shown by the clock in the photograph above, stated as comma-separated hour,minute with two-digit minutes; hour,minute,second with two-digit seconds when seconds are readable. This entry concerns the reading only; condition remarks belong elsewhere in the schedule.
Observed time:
10,59
